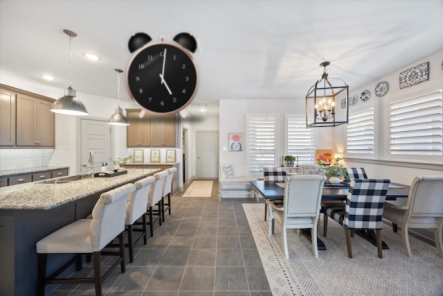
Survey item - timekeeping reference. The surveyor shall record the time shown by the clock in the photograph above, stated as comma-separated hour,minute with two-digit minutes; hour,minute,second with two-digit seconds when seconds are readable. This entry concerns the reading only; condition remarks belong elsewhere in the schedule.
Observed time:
5,01
